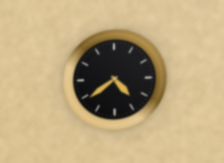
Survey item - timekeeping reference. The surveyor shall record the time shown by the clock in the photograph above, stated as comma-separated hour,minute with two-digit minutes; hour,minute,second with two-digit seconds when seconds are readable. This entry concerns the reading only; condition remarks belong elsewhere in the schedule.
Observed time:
4,39
